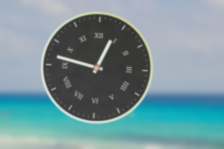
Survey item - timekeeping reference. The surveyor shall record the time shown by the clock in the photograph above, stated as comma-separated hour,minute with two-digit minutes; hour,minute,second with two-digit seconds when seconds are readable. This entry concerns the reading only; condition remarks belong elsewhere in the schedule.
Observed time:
12,47
